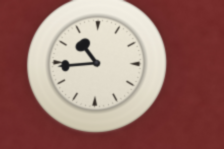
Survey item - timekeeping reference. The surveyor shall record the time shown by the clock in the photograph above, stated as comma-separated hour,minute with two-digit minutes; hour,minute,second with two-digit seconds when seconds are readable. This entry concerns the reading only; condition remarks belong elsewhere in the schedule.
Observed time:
10,44
